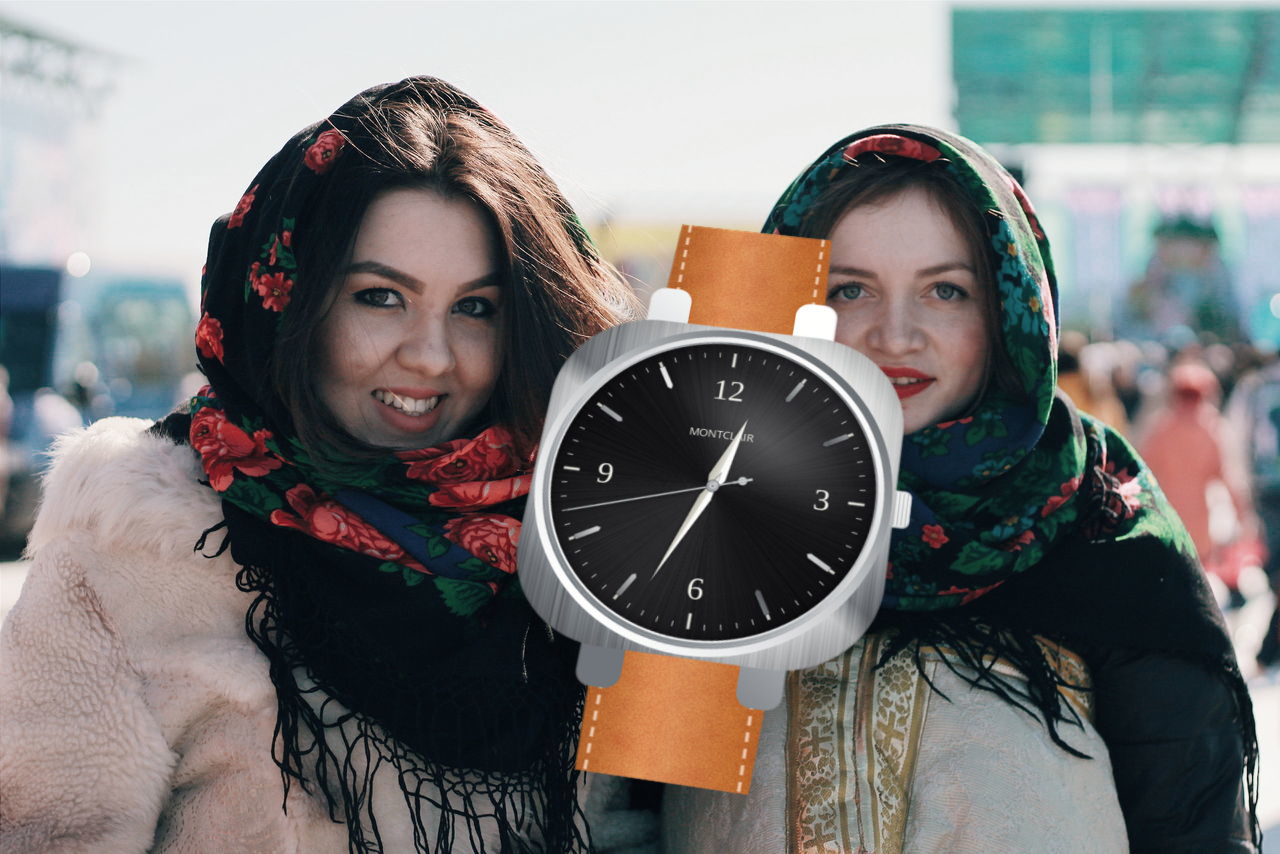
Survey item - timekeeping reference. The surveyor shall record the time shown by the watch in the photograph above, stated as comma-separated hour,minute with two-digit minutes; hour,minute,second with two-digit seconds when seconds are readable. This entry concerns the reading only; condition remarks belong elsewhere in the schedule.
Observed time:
12,33,42
